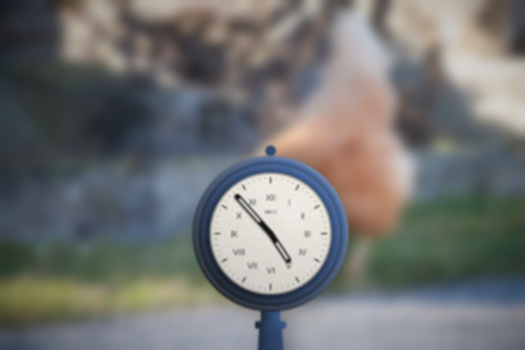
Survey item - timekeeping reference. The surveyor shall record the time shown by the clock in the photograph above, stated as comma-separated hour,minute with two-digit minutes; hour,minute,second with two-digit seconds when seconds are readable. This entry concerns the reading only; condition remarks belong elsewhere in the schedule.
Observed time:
4,53
